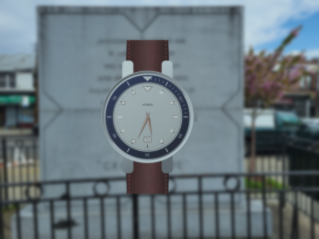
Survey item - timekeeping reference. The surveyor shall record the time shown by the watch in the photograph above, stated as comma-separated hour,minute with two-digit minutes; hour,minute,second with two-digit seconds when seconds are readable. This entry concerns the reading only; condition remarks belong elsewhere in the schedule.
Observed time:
5,34
